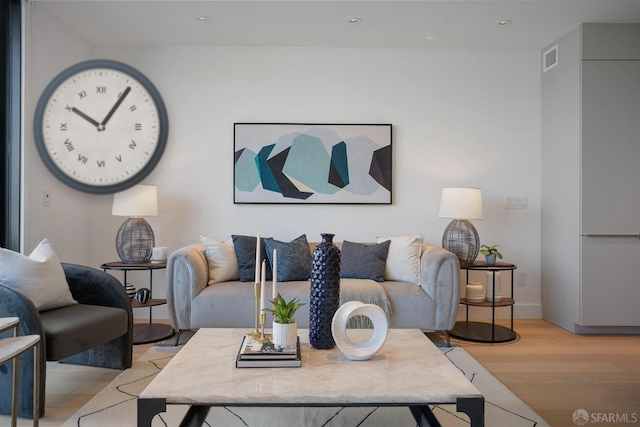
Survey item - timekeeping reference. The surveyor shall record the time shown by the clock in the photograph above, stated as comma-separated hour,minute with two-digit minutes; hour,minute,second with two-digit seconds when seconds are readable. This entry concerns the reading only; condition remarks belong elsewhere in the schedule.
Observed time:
10,06
